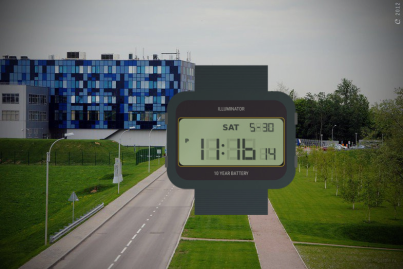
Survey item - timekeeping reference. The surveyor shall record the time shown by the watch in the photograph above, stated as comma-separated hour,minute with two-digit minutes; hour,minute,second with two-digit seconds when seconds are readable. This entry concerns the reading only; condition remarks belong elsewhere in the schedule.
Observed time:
11,16,14
